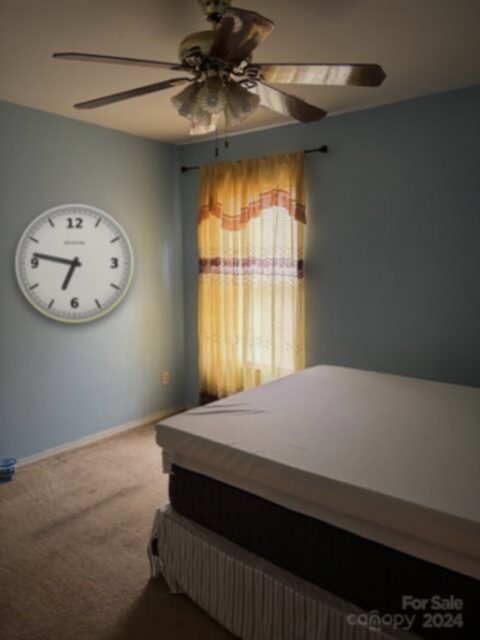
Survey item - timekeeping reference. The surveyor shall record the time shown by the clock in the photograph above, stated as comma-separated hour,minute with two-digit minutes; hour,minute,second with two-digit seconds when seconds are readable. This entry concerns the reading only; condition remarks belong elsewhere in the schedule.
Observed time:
6,47
